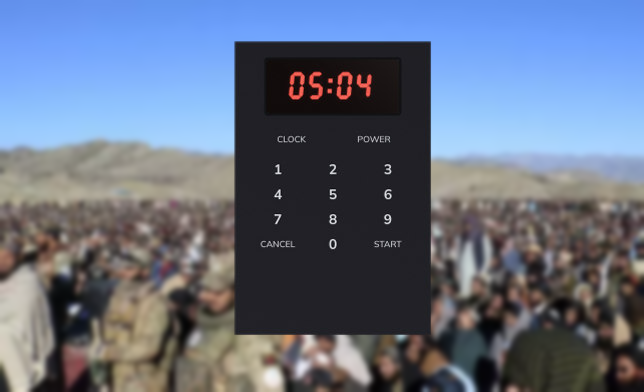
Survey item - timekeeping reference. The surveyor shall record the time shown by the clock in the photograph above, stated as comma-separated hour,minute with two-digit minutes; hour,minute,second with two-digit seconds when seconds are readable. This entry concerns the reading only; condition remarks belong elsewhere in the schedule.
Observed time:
5,04
